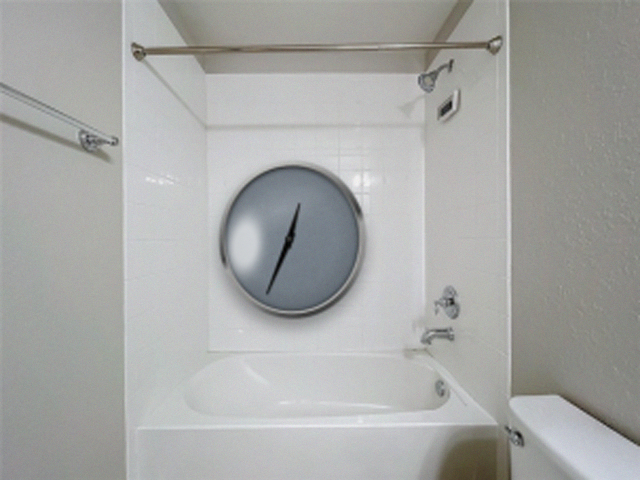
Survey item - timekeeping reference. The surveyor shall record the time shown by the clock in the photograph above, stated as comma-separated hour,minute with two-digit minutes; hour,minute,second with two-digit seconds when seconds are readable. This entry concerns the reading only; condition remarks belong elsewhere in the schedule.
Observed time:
12,34
